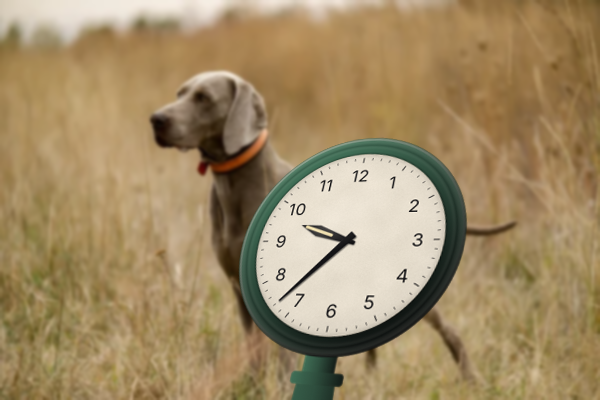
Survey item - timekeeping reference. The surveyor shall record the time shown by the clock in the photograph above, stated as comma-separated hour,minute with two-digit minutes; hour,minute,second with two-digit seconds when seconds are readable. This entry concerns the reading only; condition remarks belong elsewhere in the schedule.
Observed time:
9,37
